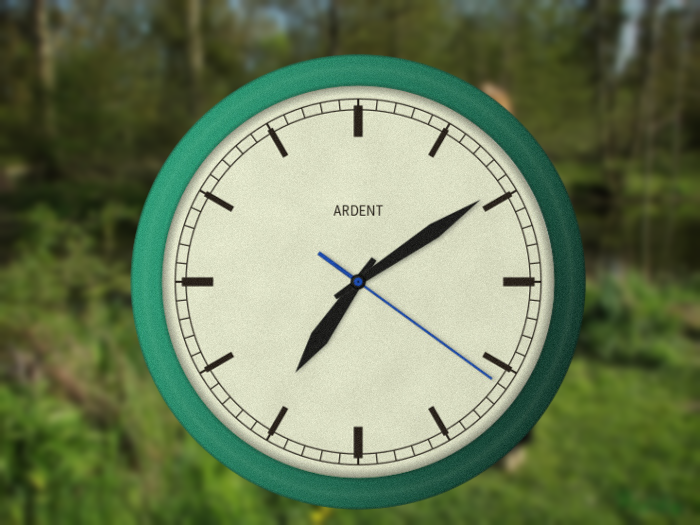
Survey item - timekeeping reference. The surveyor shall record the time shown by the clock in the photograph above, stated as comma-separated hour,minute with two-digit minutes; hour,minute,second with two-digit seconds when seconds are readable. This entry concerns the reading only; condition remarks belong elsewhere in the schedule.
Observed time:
7,09,21
